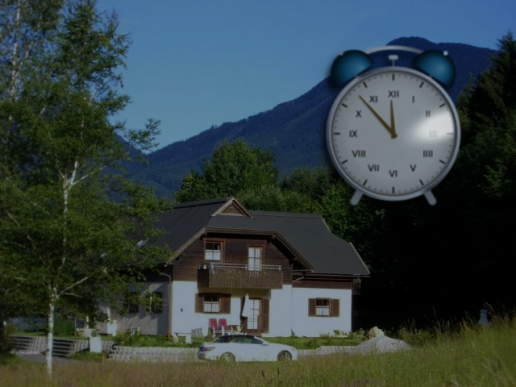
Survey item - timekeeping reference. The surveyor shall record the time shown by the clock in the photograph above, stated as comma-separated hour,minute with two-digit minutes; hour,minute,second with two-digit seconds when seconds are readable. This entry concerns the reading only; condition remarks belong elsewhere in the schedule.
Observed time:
11,53
